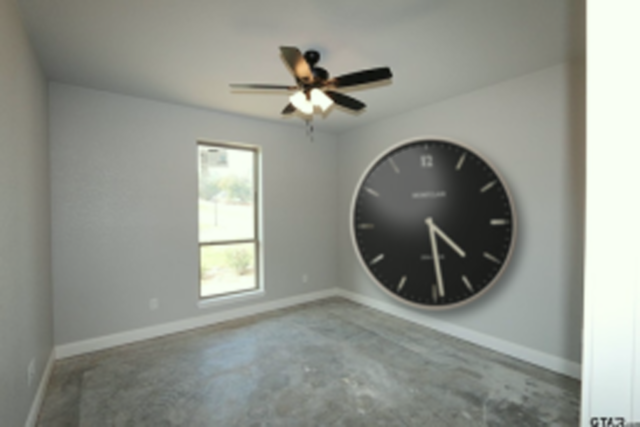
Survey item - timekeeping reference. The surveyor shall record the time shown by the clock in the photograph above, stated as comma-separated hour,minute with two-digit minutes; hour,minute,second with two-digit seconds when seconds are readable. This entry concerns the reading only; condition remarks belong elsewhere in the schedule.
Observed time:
4,29
